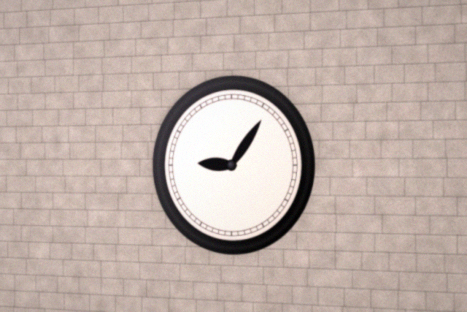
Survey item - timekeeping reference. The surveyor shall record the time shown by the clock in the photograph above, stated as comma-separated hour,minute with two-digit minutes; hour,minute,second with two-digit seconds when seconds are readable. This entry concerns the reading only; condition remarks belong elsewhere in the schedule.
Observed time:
9,06
